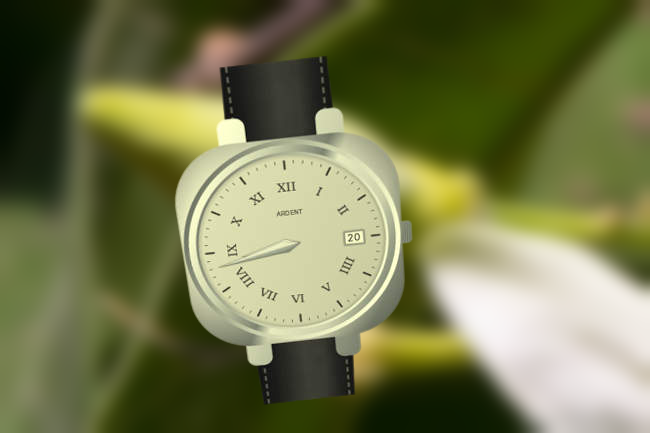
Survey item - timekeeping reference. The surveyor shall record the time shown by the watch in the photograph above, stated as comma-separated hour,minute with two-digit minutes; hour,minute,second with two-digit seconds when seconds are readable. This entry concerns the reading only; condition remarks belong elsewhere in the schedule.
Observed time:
8,43
